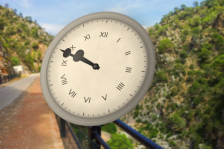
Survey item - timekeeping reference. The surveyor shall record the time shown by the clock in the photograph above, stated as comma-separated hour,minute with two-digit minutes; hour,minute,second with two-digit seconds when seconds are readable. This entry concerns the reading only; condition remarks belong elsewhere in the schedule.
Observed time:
9,48
